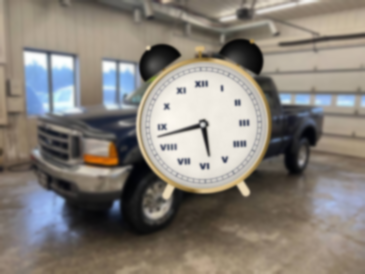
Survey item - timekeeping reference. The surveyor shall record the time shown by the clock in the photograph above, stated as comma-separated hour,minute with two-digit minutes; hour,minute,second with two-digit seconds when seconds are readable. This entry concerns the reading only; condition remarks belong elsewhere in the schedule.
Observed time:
5,43
